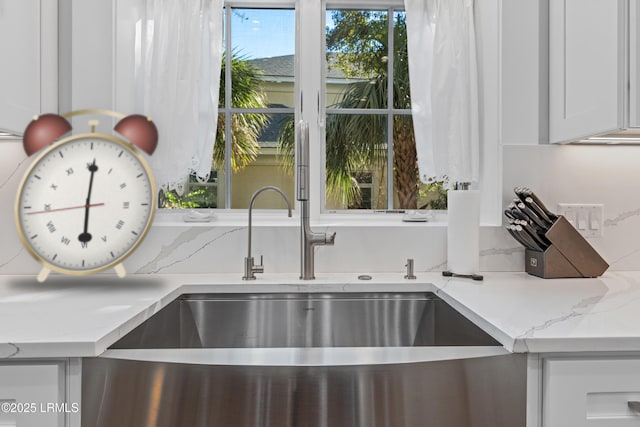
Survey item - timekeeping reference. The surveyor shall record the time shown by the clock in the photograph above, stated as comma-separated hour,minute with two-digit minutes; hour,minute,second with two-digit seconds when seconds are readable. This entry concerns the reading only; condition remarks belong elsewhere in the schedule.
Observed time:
6,00,44
